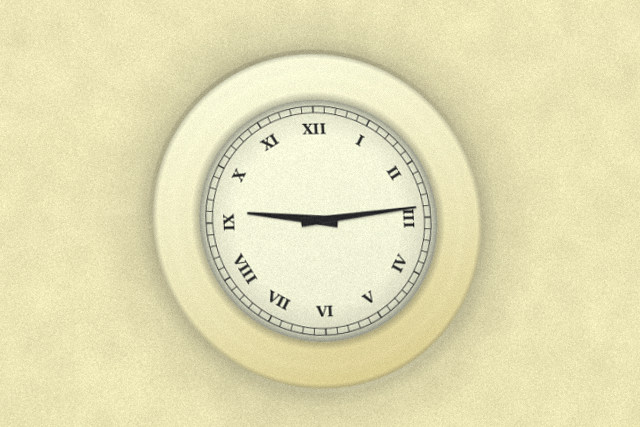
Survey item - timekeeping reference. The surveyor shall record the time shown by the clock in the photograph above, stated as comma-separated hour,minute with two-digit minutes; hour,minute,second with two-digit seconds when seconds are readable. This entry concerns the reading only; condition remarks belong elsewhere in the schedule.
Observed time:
9,14
